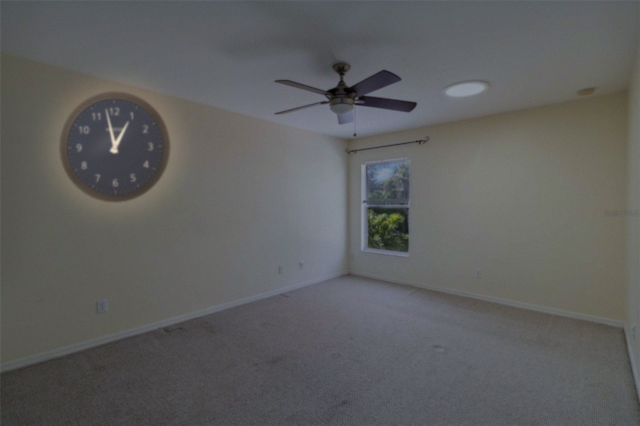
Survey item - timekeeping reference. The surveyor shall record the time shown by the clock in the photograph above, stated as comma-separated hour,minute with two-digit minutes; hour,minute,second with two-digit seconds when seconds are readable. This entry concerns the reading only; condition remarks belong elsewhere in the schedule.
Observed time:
12,58
